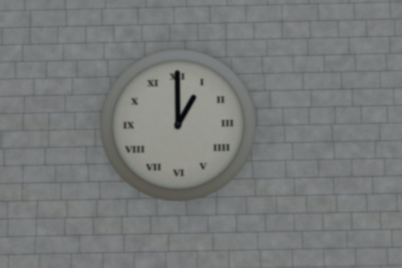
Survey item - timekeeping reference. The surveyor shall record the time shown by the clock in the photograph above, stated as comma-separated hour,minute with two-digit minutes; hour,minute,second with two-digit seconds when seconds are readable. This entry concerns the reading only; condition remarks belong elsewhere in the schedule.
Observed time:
1,00
